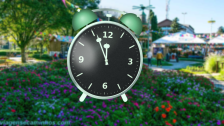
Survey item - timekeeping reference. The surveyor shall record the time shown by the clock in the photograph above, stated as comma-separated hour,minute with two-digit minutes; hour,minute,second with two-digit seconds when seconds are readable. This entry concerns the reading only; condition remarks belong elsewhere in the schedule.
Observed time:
11,56
